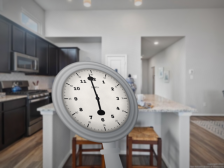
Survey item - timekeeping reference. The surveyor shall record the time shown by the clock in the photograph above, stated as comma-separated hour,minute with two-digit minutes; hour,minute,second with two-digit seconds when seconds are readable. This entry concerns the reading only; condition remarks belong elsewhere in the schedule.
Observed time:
5,59
